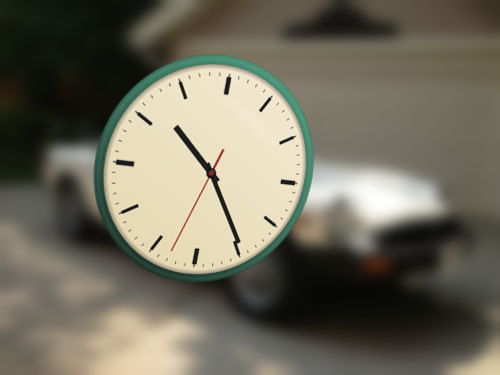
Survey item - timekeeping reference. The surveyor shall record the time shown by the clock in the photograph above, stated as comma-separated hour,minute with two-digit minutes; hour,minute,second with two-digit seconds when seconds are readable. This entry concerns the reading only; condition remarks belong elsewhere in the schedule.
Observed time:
10,24,33
